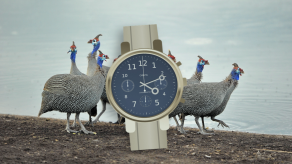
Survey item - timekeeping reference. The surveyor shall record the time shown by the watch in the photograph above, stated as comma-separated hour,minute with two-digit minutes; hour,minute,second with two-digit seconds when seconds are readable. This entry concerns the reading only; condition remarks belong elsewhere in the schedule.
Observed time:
4,12
